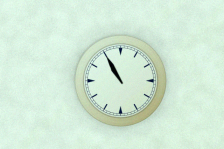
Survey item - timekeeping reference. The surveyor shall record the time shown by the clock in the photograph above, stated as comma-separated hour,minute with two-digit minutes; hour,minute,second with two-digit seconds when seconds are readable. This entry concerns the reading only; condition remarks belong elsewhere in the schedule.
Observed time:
10,55
